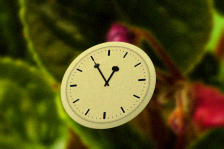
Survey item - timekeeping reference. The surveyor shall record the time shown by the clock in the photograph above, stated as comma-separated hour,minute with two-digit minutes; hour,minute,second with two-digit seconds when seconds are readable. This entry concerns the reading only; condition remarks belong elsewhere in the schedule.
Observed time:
12,55
